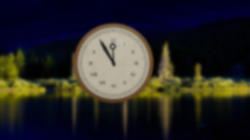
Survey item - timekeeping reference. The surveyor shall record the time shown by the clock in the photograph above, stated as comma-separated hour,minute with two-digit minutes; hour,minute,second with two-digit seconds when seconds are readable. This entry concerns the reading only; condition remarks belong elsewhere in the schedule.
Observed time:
11,55
